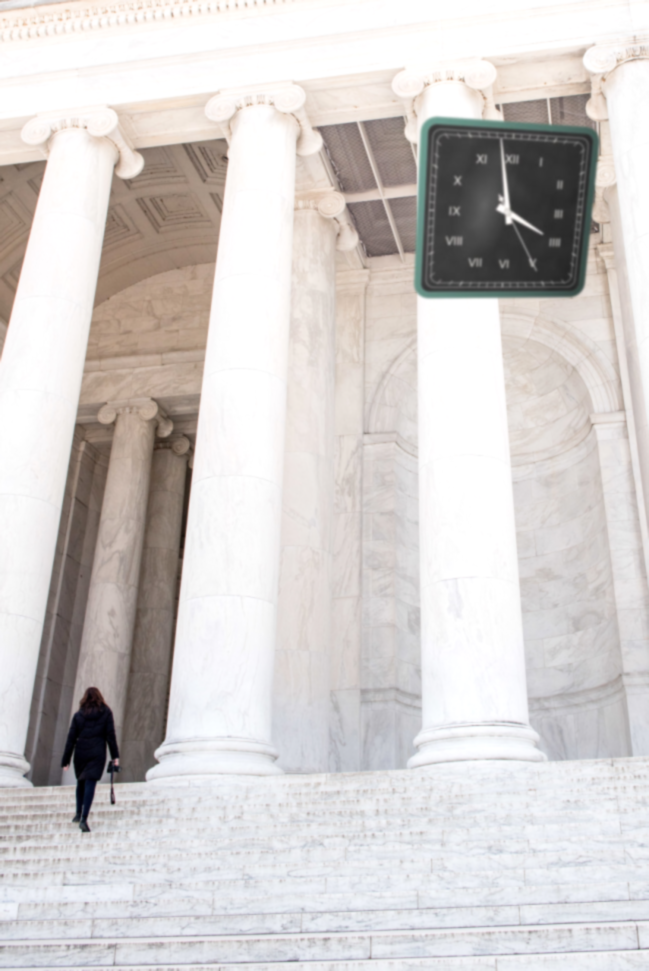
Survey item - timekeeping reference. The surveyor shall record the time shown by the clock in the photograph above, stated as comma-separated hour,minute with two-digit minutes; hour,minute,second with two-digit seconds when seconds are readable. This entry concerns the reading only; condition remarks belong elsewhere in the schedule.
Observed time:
3,58,25
